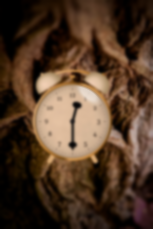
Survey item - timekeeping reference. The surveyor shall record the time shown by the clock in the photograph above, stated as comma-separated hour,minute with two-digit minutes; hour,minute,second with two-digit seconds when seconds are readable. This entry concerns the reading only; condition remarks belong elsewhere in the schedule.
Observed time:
12,30
